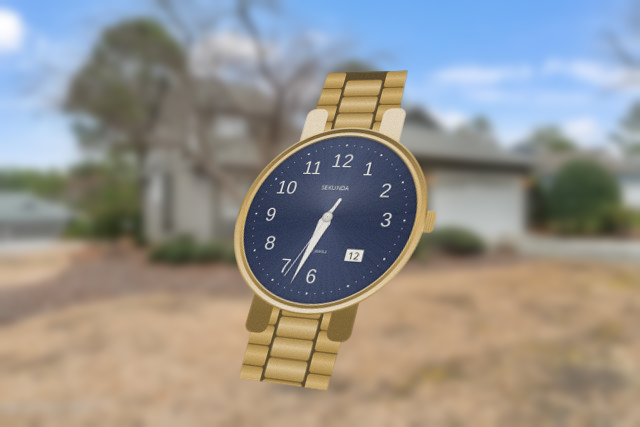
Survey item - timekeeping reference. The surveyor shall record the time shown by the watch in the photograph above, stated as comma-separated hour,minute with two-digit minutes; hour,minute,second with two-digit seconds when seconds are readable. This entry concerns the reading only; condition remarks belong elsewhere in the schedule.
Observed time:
6,32,34
